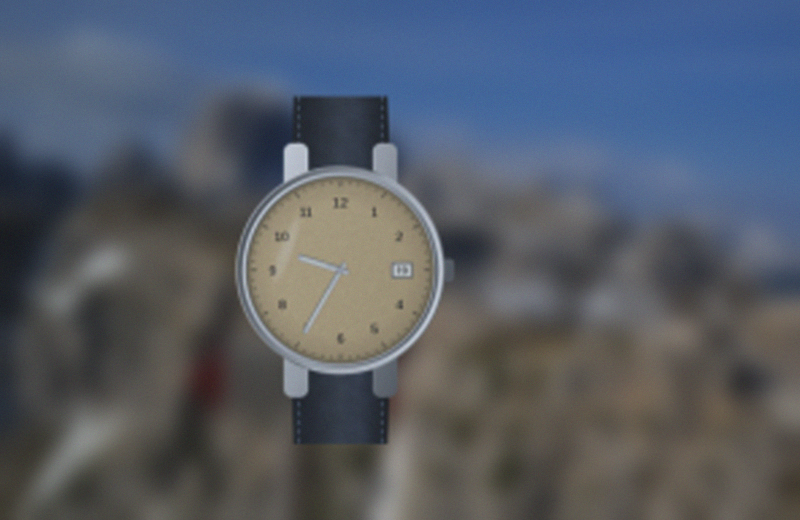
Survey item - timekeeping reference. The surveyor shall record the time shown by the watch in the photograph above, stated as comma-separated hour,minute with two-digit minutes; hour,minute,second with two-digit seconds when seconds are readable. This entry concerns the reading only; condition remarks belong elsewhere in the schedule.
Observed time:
9,35
